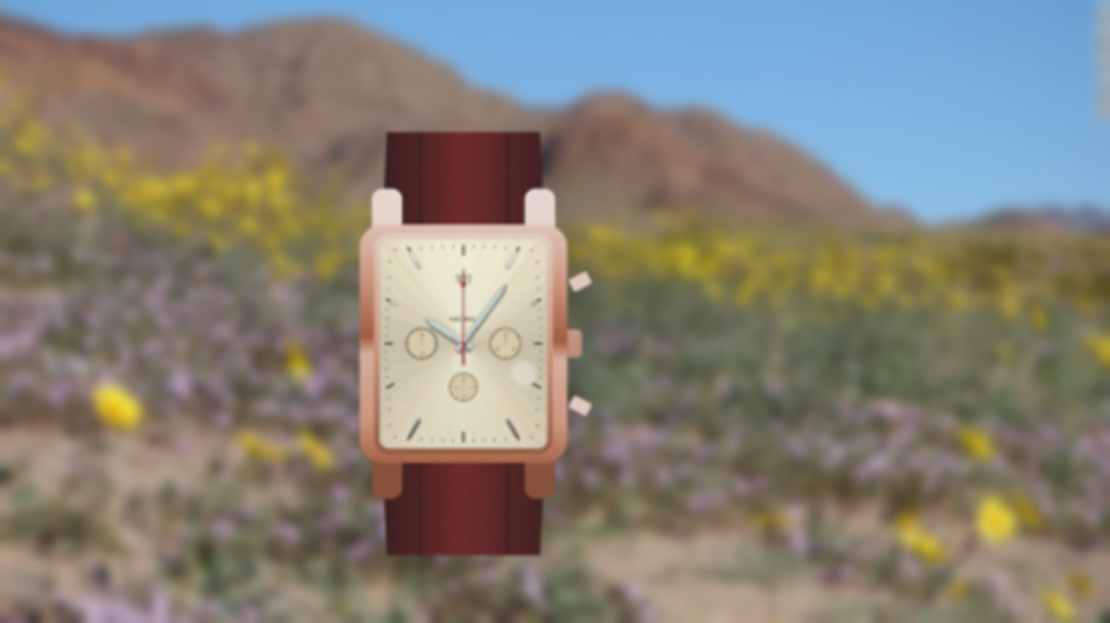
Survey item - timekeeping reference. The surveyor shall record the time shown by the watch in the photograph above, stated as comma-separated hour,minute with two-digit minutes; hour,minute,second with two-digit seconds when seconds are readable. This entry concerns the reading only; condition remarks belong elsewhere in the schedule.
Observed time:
10,06
